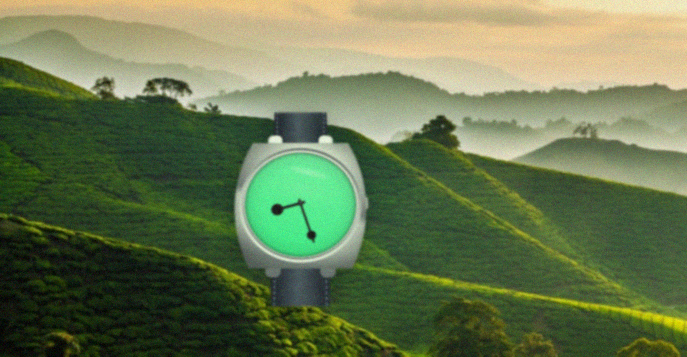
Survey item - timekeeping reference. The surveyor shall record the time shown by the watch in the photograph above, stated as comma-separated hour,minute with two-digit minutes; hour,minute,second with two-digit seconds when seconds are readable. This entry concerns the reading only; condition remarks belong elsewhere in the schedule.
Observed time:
8,27
